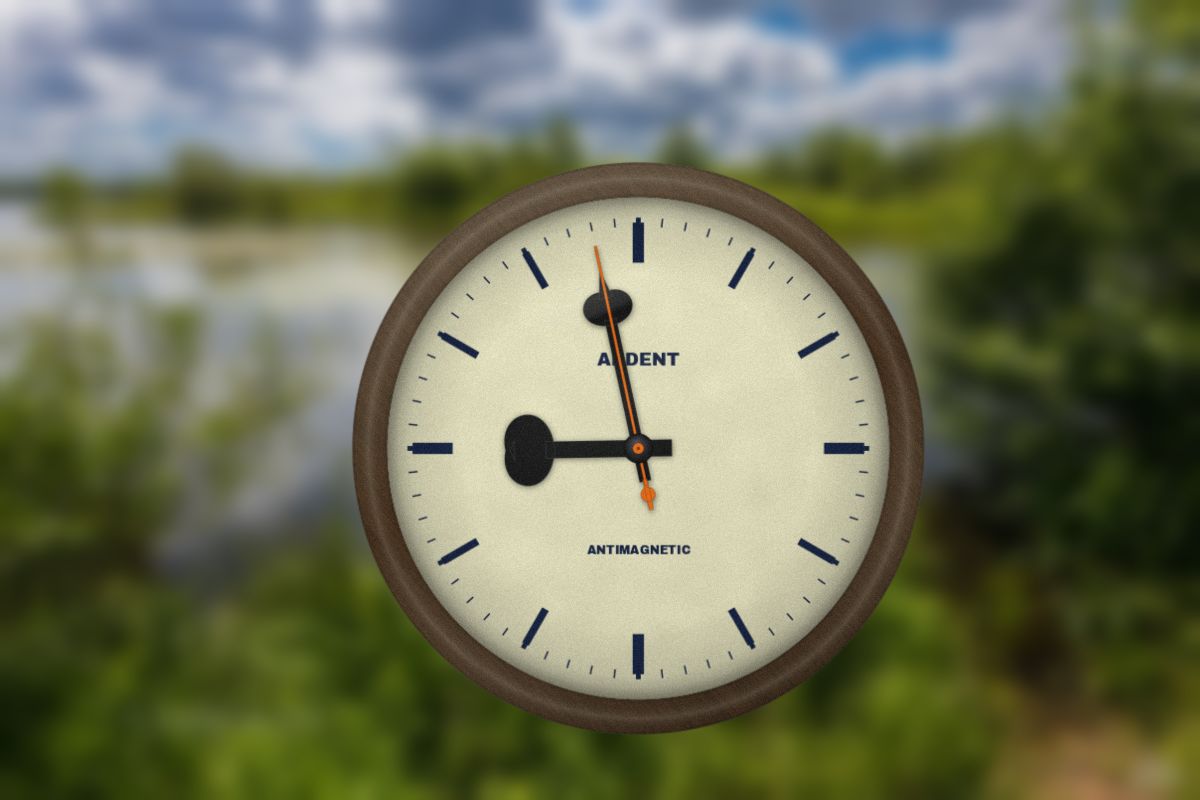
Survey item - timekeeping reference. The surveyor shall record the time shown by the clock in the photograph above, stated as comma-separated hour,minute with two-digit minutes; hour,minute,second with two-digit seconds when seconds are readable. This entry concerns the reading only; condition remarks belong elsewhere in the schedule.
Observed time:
8,57,58
